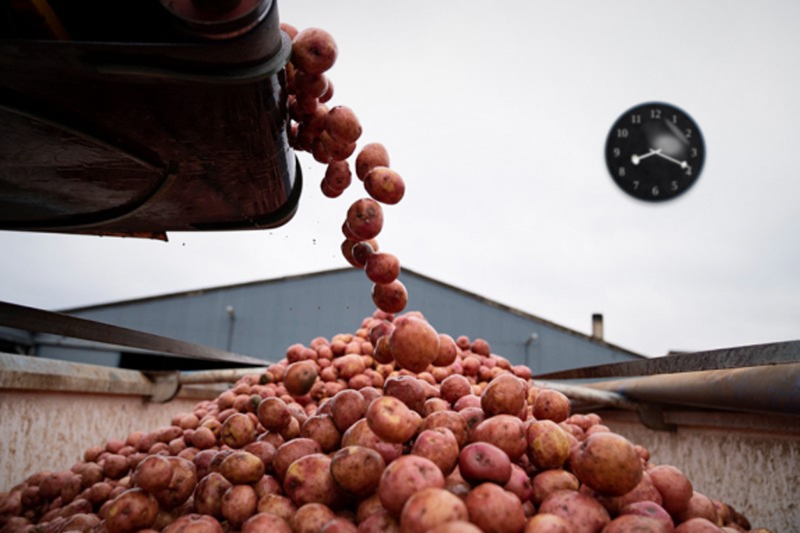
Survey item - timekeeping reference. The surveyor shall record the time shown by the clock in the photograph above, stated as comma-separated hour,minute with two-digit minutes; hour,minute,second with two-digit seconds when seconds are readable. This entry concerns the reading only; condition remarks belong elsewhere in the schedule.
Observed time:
8,19
